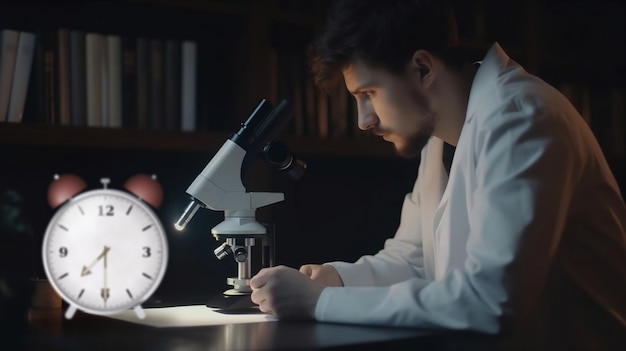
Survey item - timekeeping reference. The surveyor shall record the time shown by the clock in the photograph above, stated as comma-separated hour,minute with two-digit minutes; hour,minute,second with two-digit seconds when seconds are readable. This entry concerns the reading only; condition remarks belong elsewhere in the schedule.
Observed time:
7,30
